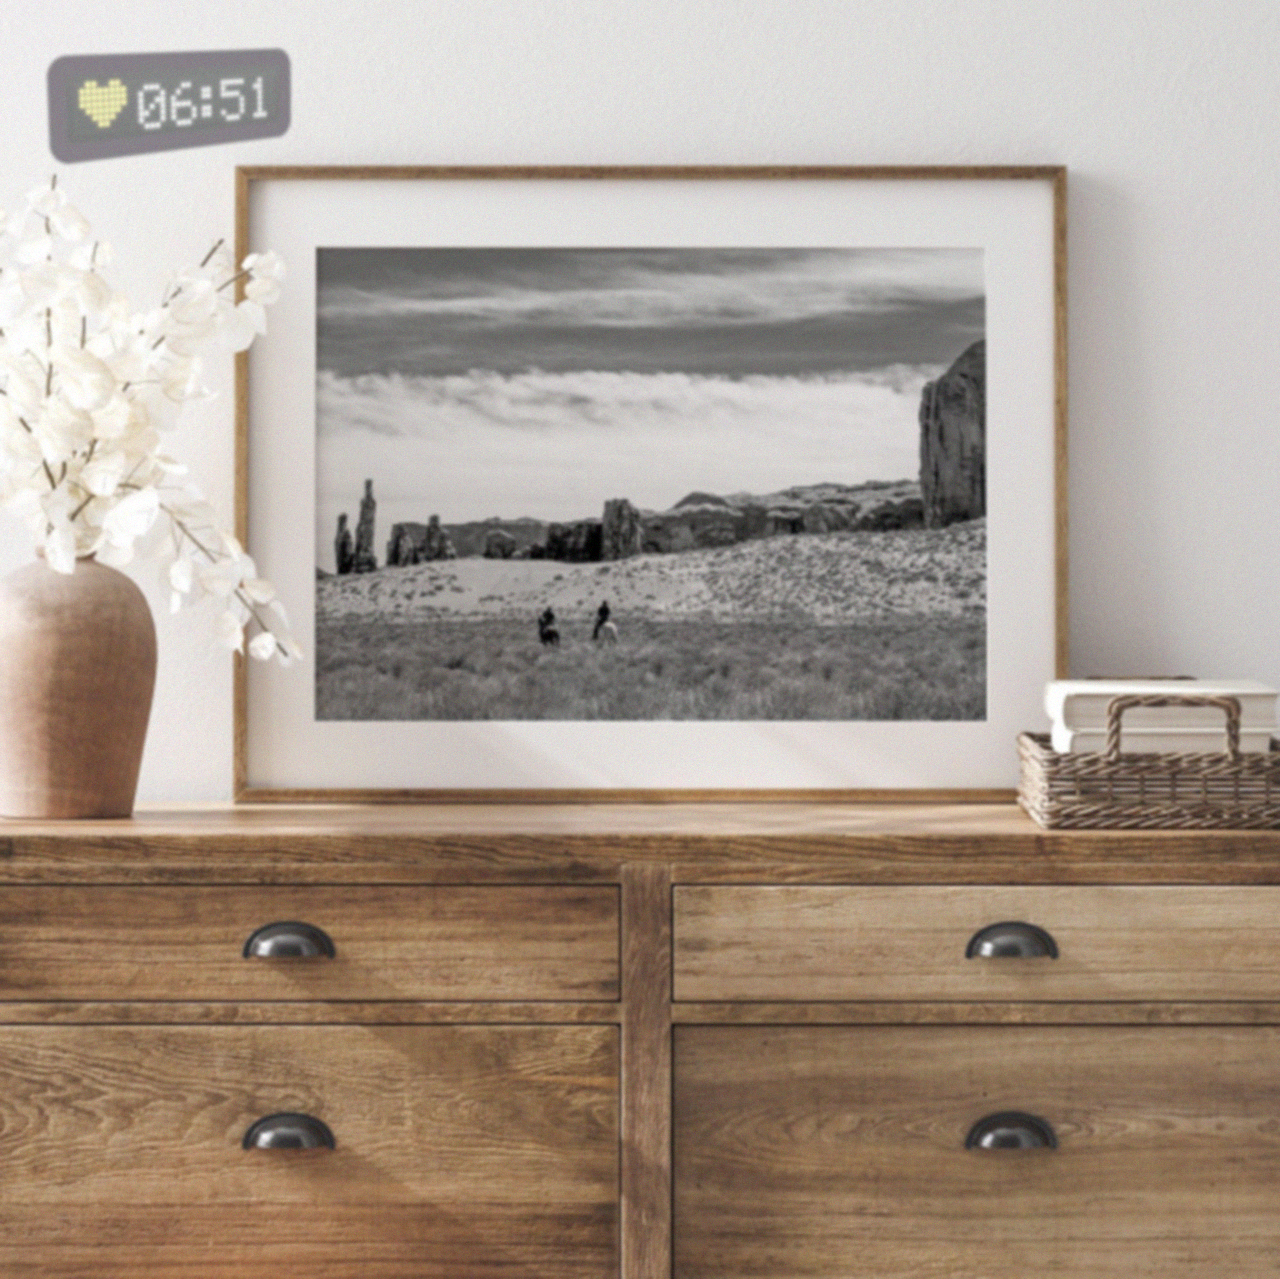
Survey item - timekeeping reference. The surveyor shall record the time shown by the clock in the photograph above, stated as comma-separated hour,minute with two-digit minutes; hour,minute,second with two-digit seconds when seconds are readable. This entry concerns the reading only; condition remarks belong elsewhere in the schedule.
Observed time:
6,51
